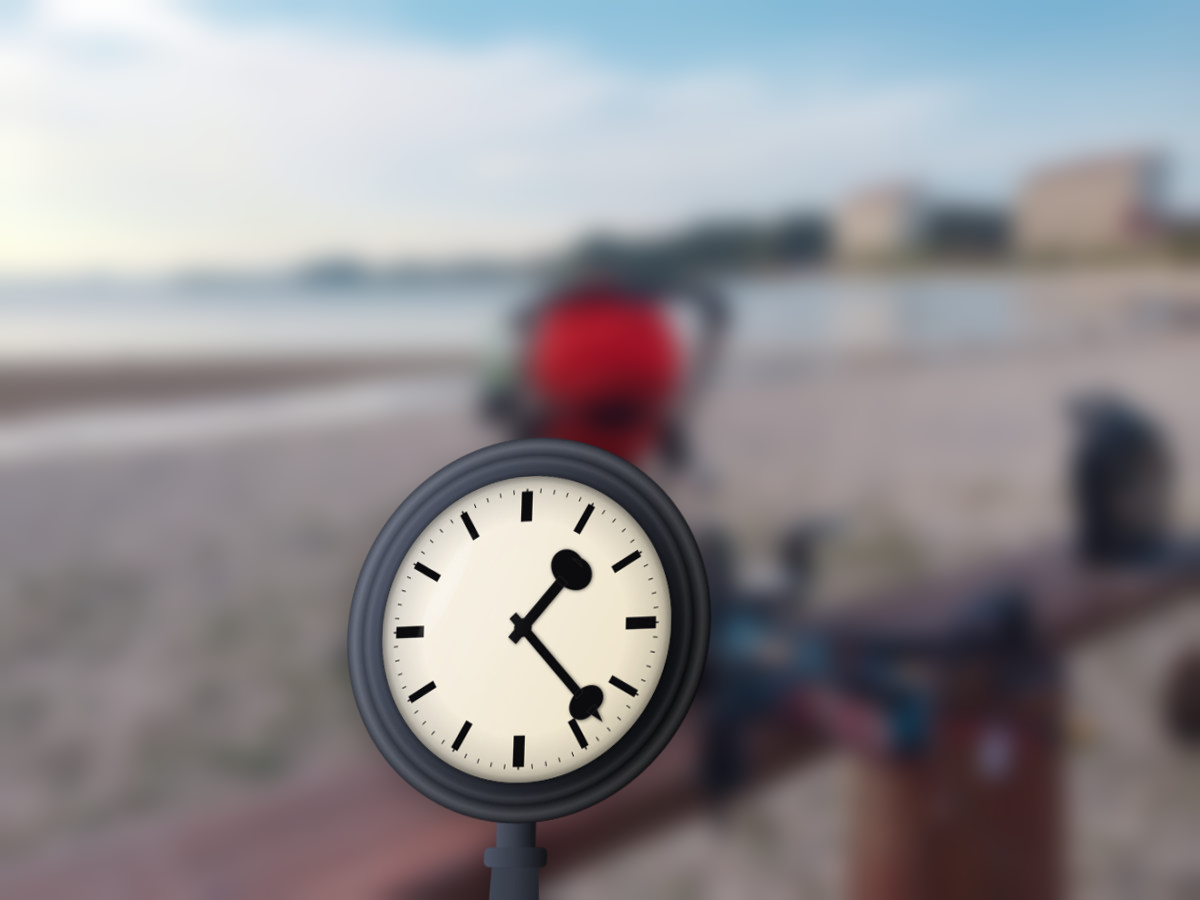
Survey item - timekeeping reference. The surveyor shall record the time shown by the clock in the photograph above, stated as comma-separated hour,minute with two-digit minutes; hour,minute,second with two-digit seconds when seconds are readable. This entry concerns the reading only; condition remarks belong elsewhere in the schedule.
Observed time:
1,23
